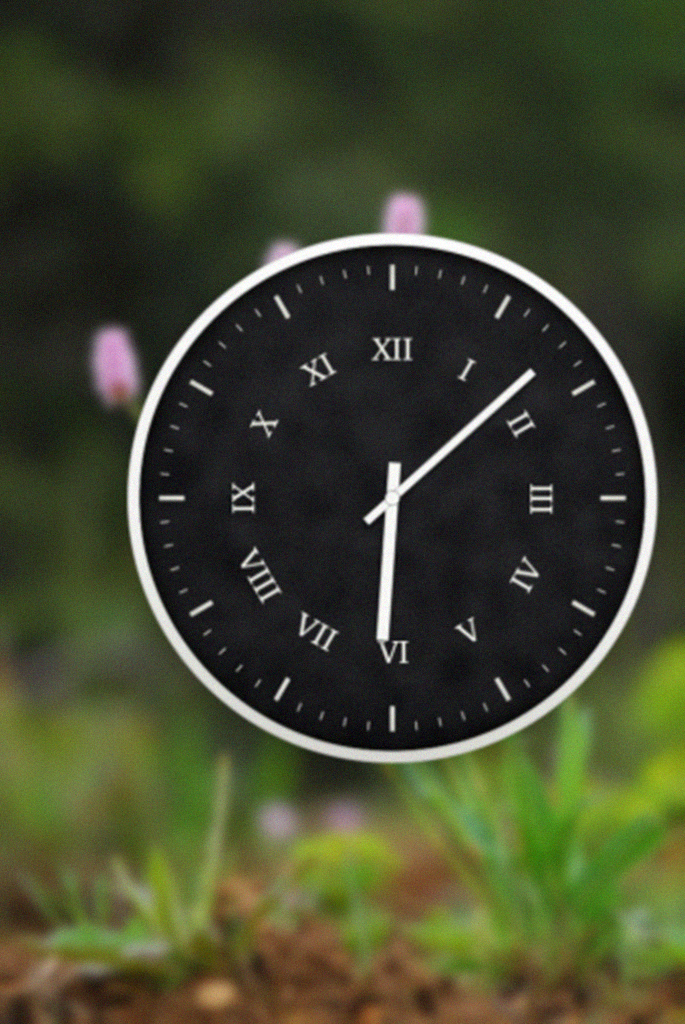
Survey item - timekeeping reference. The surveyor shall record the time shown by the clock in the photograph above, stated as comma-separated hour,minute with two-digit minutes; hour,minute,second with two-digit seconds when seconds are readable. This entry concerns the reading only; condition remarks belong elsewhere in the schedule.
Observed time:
6,08
